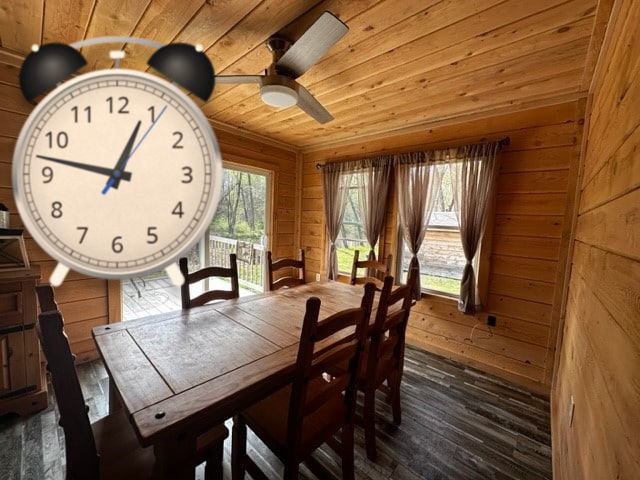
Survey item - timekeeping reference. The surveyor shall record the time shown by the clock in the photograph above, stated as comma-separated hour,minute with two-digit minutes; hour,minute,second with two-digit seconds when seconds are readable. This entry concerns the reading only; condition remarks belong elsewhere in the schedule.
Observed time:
12,47,06
